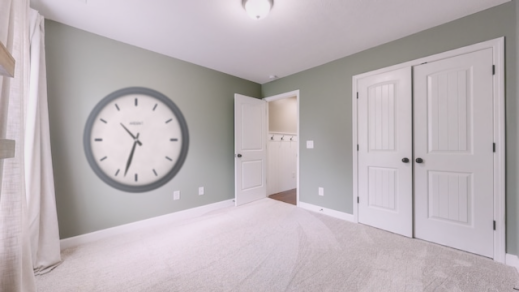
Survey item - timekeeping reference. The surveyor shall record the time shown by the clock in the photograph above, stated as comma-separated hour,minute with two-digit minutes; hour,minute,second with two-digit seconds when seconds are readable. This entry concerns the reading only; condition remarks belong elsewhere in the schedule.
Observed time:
10,33
